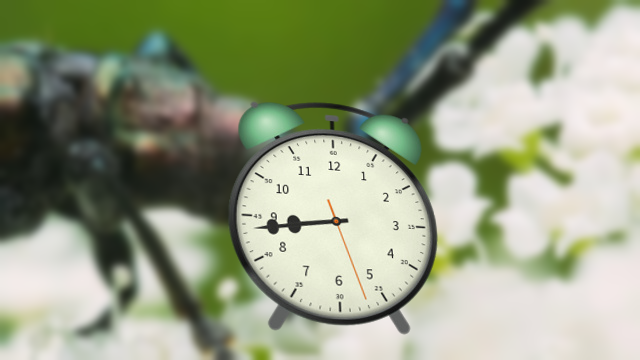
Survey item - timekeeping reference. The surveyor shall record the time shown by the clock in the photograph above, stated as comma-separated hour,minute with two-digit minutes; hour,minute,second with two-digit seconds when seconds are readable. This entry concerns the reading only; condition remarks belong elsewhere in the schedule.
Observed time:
8,43,27
